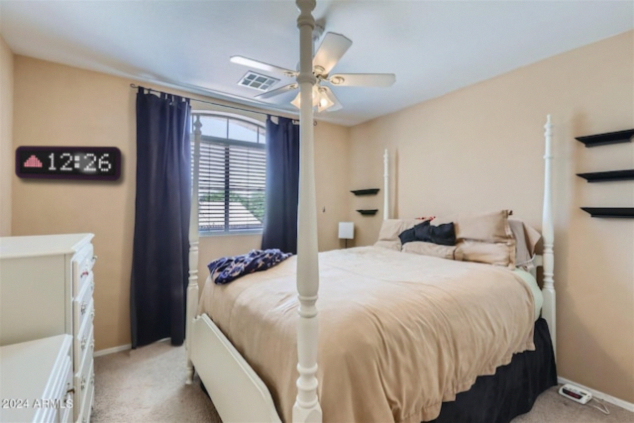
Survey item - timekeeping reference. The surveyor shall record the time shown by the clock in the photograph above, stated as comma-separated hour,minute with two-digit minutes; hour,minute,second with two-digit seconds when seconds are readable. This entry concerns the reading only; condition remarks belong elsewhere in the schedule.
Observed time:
12,26
